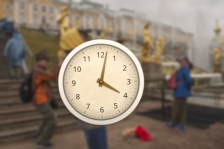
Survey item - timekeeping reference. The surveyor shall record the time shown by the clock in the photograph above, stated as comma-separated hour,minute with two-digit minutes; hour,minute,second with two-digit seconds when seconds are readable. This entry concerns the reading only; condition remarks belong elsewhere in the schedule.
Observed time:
4,02
